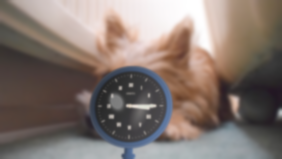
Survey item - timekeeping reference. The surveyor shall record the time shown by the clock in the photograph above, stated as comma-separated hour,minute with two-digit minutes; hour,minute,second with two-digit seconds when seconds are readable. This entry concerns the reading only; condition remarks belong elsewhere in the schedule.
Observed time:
3,15
